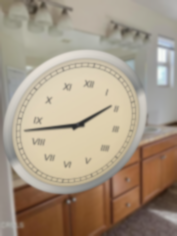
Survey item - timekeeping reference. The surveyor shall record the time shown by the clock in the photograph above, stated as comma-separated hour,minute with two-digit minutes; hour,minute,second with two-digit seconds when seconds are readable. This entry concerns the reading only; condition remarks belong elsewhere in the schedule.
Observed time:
1,43
